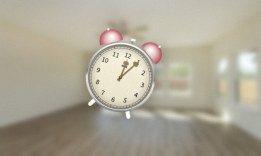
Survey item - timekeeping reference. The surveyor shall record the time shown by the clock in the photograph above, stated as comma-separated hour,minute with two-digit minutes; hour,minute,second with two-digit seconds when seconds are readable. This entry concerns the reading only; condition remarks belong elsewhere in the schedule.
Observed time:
12,05
